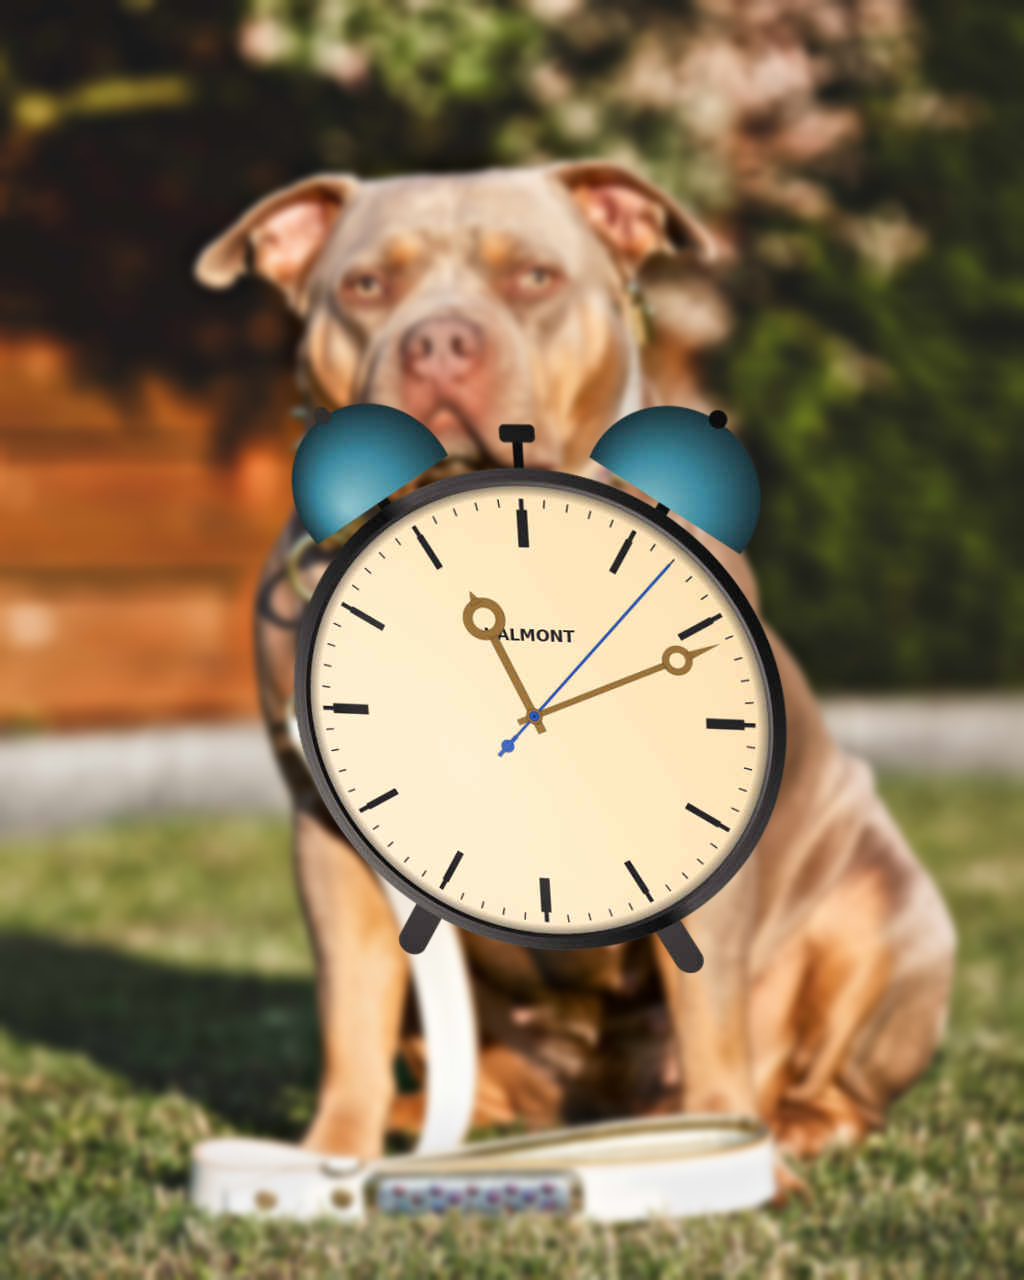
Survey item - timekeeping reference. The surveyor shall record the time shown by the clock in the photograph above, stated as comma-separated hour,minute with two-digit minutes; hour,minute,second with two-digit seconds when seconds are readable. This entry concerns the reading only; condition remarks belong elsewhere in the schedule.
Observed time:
11,11,07
